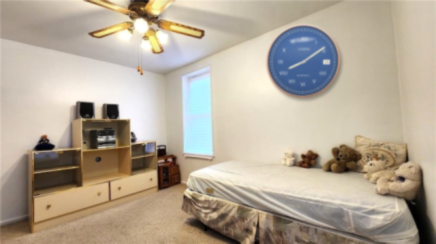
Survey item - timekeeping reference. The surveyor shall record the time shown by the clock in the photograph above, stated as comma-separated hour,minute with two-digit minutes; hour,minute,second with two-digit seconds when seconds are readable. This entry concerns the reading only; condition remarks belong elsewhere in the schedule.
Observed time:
8,09
